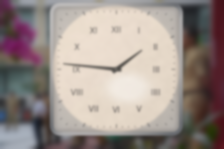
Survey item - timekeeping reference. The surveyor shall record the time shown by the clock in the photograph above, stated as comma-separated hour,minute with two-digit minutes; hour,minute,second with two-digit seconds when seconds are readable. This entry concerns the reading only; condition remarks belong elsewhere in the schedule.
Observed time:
1,46
